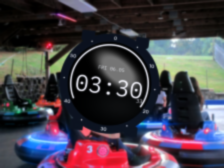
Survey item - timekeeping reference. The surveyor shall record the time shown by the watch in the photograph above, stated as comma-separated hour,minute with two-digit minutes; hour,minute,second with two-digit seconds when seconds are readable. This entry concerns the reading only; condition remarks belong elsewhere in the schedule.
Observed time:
3,30
